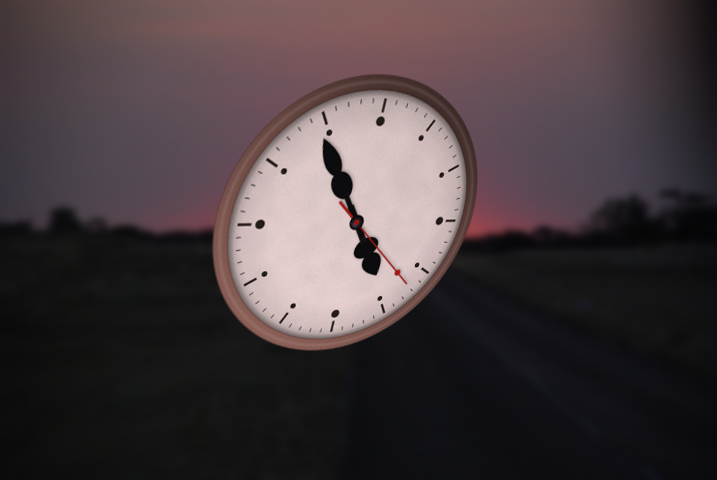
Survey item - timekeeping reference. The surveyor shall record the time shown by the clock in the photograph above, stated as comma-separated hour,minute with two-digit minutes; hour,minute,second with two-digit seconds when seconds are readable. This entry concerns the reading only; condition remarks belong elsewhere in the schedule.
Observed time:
4,54,22
